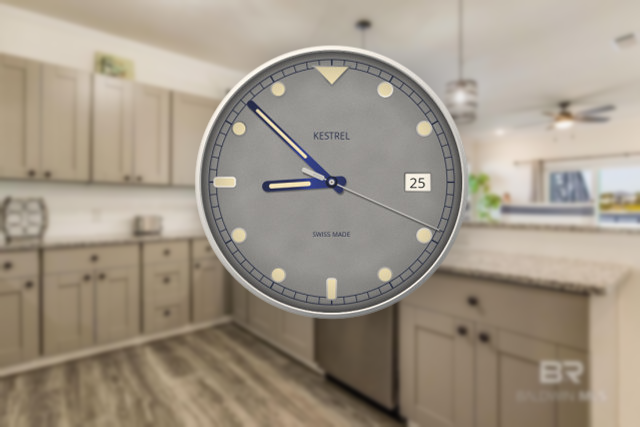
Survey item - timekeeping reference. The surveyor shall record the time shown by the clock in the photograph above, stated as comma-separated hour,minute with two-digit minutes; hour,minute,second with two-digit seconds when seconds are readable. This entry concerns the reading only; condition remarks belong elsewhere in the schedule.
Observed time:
8,52,19
